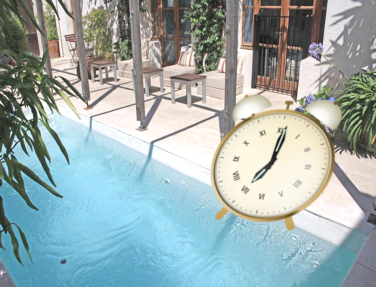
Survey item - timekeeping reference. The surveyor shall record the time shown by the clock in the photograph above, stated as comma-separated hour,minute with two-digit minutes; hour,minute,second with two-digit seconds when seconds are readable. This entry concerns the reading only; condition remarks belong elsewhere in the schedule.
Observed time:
7,01
